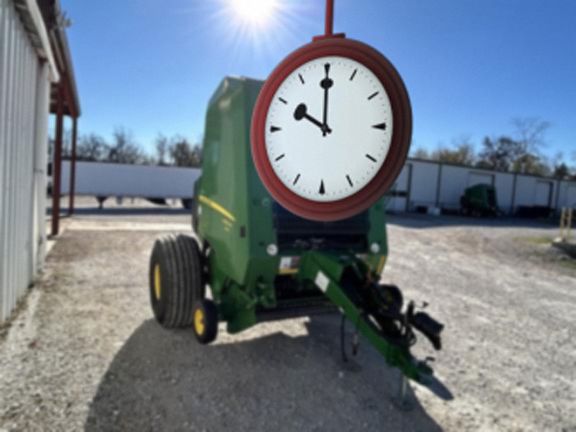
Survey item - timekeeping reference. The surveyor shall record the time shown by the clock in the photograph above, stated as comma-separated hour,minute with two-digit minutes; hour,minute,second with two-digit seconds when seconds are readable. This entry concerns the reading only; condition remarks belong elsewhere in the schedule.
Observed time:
10,00
